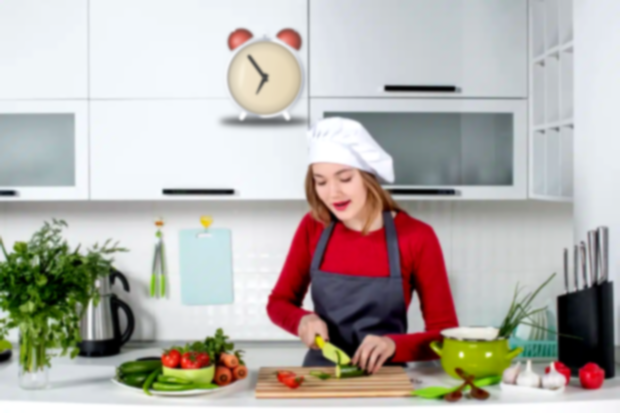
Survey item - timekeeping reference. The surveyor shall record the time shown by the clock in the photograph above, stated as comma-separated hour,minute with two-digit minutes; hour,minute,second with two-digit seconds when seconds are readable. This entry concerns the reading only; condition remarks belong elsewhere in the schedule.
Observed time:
6,54
